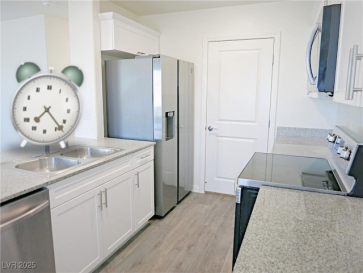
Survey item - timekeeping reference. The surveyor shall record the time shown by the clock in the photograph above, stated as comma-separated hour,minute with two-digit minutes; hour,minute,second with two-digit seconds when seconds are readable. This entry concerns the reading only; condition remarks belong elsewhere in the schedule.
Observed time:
7,23
